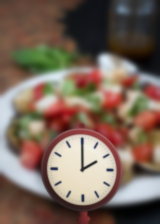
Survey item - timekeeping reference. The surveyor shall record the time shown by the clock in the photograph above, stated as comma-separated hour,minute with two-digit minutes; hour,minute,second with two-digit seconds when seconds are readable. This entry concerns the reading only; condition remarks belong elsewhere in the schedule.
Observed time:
2,00
